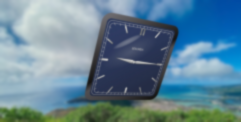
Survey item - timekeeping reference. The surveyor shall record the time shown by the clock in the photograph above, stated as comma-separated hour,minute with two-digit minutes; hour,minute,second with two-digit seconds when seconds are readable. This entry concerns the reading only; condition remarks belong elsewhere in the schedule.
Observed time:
9,15
